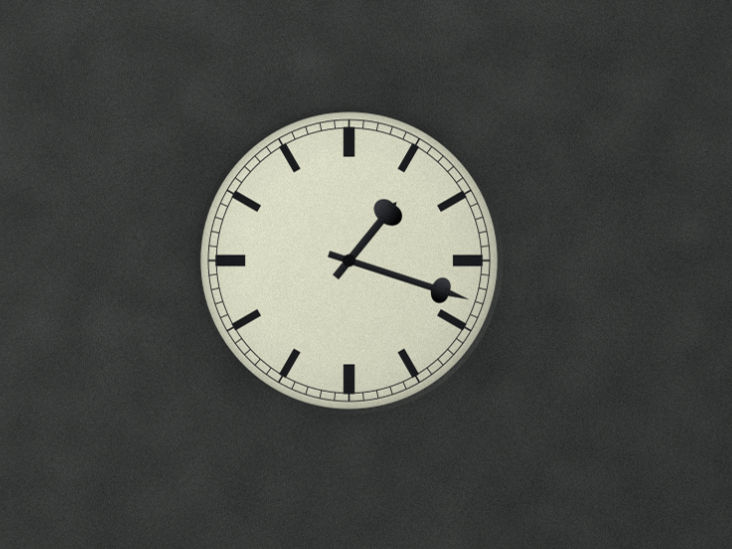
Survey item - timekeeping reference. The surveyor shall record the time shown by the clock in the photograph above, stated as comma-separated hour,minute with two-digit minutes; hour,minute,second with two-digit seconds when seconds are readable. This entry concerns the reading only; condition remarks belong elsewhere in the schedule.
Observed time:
1,18
